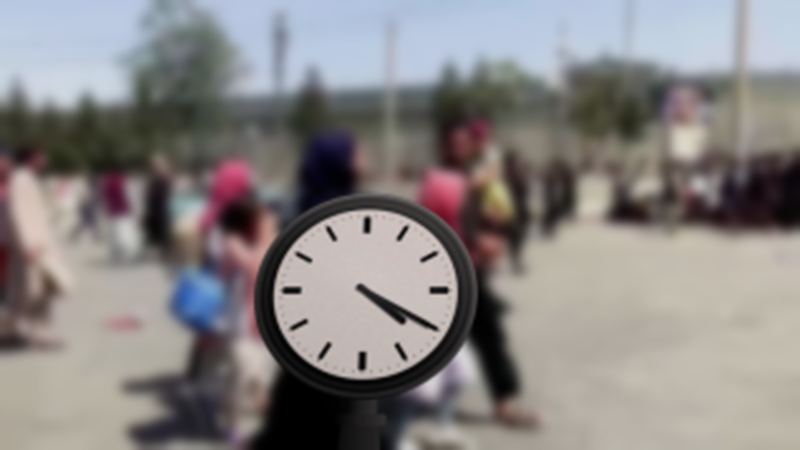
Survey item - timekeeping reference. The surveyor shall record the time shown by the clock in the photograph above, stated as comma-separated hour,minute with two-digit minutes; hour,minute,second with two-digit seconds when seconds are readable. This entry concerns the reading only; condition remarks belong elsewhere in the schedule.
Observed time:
4,20
